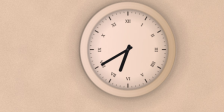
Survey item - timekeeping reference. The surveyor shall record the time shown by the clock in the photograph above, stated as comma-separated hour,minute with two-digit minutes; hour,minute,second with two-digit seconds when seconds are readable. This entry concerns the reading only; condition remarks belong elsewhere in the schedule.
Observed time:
6,40
